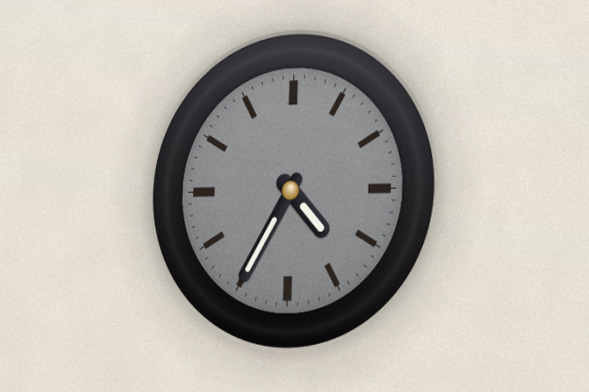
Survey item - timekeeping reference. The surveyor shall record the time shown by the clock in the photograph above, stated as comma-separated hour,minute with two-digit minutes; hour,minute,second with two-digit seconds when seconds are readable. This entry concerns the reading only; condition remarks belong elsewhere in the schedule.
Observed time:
4,35
